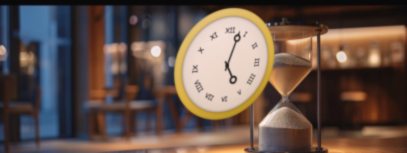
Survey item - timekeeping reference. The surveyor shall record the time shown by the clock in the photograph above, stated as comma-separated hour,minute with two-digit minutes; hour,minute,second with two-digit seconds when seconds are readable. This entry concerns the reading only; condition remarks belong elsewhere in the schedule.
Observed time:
5,03
